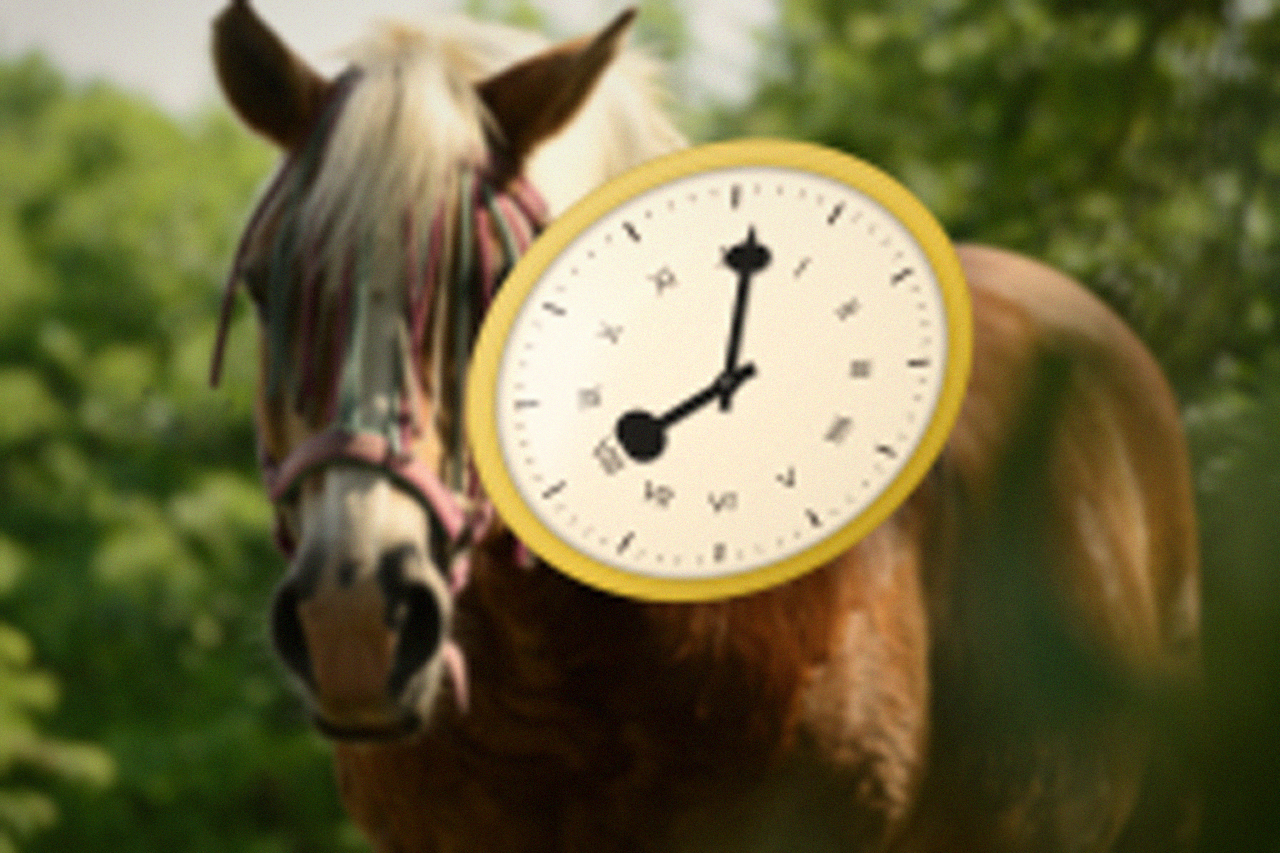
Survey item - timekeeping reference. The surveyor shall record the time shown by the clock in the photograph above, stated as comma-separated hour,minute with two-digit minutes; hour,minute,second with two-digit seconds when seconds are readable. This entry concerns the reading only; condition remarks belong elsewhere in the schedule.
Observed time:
8,01
